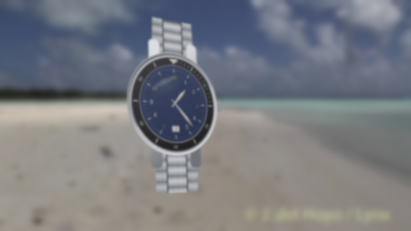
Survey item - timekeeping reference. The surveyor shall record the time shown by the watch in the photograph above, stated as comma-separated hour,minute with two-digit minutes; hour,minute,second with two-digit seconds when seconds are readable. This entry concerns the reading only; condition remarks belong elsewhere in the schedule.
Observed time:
1,23
